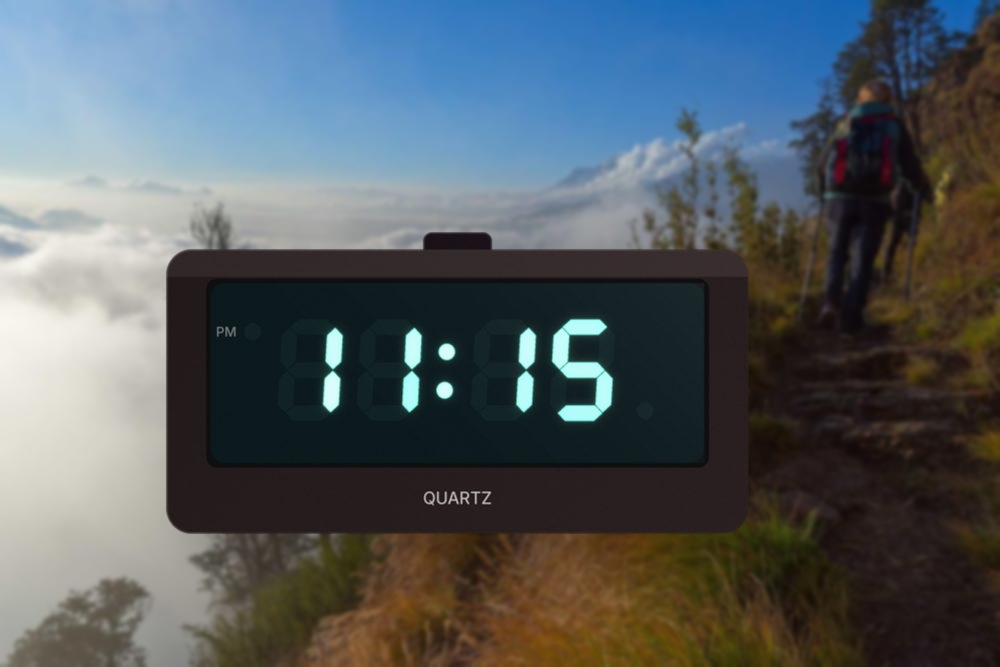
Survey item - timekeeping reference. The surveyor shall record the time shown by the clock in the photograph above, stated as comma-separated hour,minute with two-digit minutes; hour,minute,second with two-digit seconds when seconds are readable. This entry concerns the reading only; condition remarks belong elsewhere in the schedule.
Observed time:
11,15
